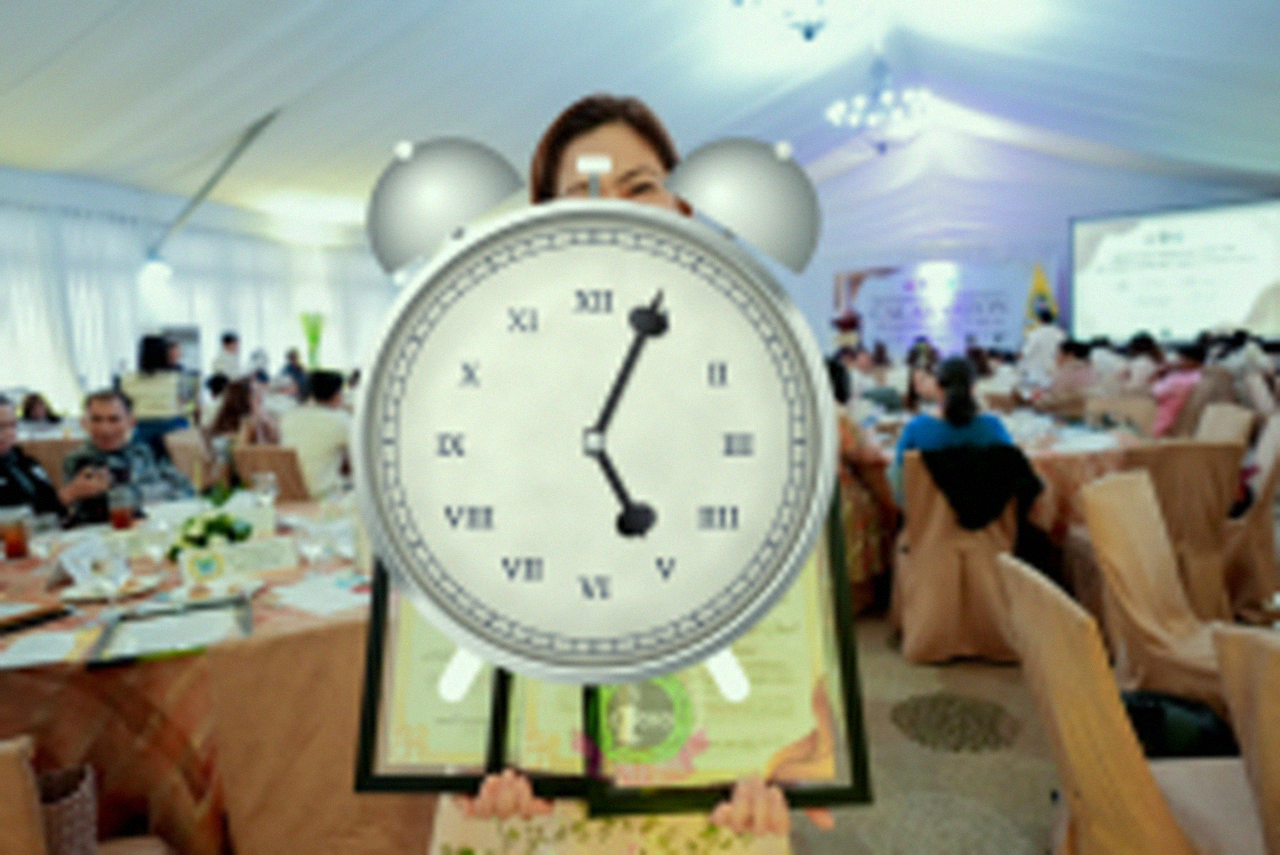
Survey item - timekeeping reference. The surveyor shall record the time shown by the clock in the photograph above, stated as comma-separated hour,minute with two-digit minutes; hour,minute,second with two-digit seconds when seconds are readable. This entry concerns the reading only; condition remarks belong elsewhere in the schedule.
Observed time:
5,04
